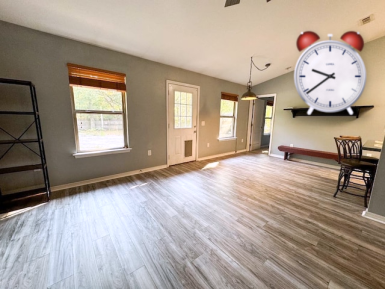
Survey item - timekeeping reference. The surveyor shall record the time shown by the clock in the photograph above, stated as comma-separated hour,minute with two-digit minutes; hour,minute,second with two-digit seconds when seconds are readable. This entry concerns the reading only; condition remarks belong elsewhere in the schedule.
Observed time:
9,39
